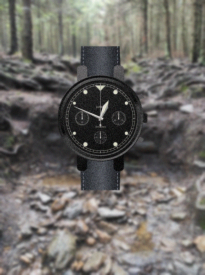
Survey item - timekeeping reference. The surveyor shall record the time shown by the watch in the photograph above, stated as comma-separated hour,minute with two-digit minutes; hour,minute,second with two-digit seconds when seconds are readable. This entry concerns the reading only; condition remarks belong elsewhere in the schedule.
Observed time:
12,49
